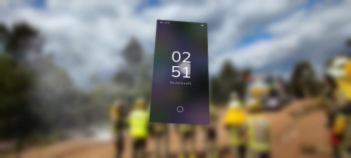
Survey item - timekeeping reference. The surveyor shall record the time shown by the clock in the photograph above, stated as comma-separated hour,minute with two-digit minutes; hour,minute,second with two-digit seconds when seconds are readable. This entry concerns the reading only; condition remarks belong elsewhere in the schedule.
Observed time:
2,51
